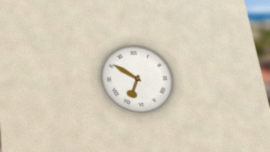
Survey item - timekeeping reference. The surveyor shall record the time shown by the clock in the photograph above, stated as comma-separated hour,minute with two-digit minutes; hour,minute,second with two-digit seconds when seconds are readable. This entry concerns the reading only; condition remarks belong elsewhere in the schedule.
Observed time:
6,51
